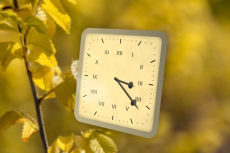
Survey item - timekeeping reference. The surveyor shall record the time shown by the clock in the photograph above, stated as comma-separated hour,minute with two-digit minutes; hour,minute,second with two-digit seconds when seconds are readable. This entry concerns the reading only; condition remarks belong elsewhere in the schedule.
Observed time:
3,22
